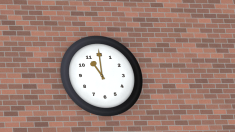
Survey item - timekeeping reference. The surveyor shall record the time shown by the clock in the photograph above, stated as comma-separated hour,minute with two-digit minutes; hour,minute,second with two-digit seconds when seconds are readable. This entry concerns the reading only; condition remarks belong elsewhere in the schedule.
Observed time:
11,00
